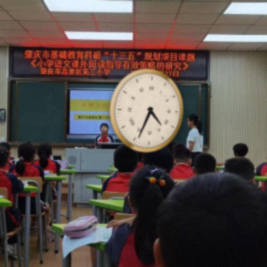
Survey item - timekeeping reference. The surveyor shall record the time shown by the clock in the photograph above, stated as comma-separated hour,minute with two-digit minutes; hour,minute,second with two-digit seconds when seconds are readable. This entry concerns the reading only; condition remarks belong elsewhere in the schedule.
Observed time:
4,34
